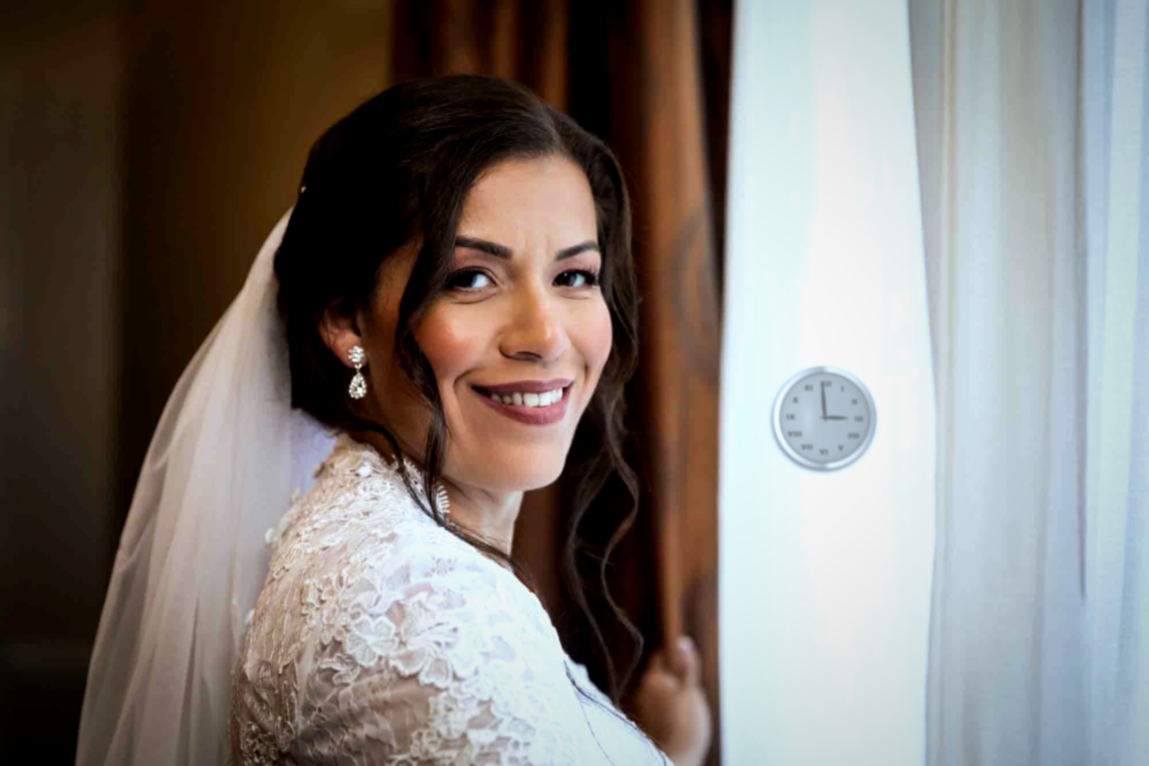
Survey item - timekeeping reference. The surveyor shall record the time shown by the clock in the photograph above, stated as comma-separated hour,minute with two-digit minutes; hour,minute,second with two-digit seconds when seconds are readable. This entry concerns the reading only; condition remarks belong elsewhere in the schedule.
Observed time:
2,59
